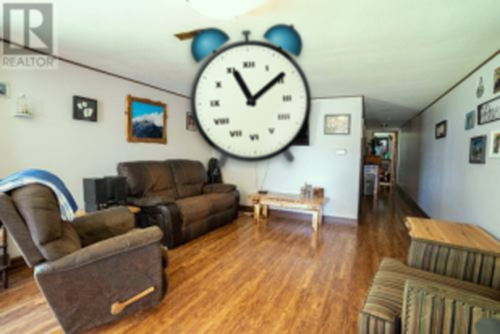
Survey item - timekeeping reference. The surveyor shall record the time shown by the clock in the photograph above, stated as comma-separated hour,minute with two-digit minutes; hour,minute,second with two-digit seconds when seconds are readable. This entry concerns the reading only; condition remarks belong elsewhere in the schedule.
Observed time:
11,09
